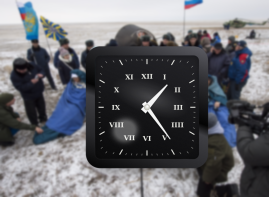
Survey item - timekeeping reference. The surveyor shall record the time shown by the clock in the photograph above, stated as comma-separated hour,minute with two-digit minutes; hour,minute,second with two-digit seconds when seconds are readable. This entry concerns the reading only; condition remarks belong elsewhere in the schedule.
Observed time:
1,24
